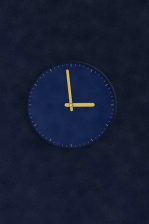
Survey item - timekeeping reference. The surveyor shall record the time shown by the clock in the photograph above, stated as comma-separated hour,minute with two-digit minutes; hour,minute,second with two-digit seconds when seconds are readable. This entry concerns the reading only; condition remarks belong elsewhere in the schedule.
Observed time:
2,59
